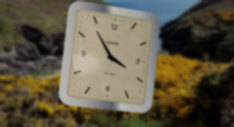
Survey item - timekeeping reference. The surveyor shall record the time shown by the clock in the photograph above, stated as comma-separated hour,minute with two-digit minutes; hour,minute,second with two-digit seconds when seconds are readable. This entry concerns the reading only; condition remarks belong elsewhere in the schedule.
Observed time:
3,54
